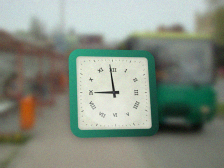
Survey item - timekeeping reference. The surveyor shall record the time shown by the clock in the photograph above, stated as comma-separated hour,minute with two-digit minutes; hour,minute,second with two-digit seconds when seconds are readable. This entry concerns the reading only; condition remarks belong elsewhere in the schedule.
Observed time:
8,59
